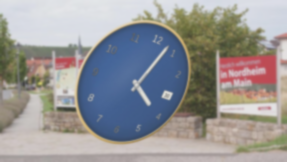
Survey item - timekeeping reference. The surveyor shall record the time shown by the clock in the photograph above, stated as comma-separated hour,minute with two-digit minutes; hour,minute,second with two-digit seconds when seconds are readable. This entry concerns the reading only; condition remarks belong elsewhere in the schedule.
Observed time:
4,03
